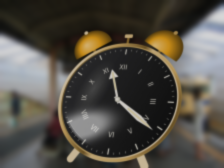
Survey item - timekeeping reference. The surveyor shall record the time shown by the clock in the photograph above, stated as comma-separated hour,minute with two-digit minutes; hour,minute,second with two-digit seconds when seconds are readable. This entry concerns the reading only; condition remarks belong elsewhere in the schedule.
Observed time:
11,21
